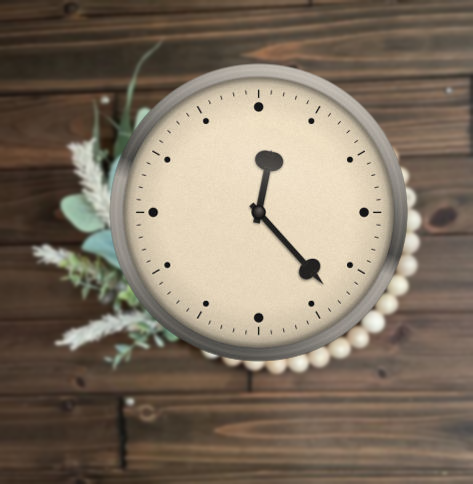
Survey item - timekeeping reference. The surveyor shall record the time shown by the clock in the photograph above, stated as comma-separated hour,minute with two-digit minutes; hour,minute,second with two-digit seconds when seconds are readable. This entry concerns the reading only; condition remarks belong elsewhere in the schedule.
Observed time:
12,23
